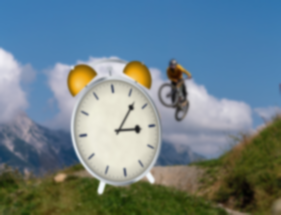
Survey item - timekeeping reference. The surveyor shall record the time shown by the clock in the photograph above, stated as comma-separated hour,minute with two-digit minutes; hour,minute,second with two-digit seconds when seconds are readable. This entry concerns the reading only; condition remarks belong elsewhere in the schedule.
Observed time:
3,07
